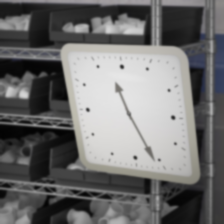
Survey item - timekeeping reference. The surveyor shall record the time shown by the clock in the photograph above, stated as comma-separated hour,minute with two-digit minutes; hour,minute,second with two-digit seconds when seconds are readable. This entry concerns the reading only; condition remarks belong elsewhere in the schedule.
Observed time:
11,26
